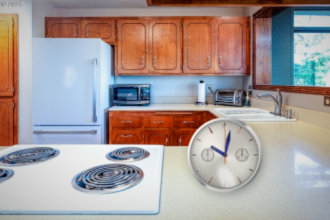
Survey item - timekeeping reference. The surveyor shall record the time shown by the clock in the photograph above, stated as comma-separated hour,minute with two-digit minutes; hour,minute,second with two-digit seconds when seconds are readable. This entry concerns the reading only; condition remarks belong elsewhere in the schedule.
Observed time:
10,02
